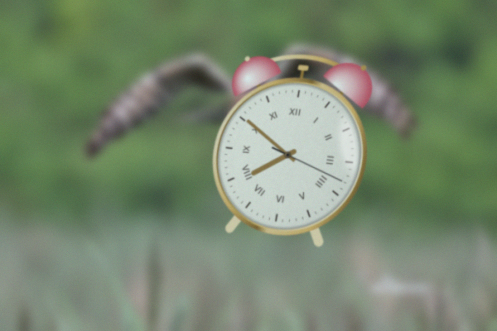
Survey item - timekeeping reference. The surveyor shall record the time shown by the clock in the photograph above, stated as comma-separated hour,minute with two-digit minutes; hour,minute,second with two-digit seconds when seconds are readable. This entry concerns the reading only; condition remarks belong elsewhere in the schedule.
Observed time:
7,50,18
